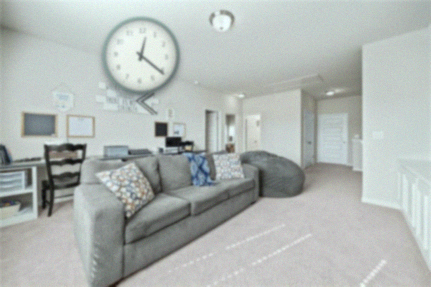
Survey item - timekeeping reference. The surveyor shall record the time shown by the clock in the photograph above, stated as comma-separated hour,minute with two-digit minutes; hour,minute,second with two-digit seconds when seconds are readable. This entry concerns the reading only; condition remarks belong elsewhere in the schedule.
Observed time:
12,21
